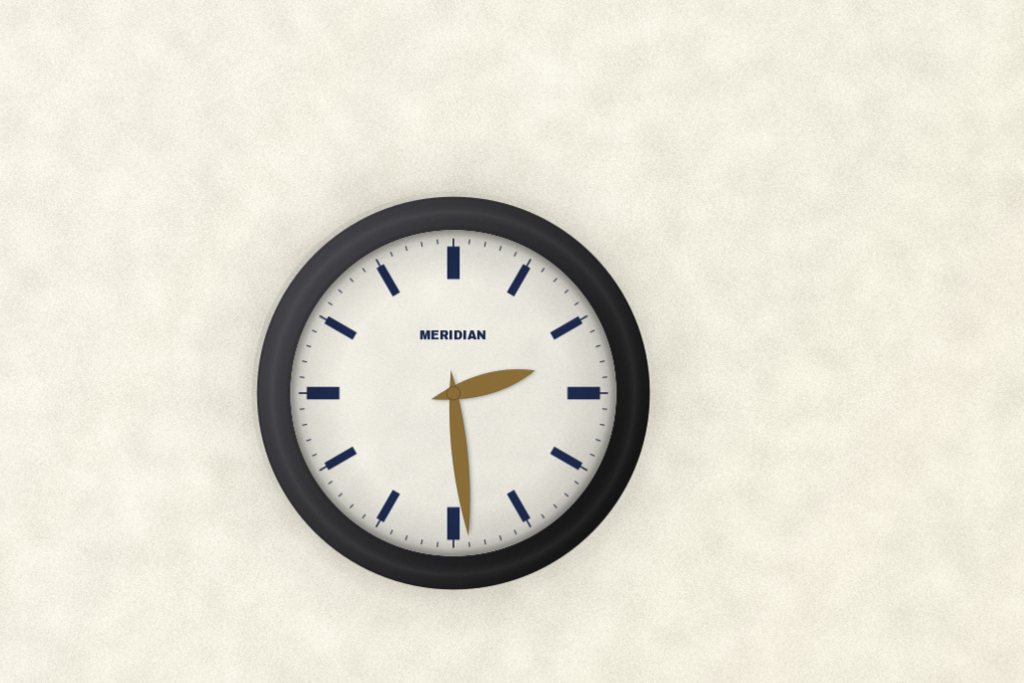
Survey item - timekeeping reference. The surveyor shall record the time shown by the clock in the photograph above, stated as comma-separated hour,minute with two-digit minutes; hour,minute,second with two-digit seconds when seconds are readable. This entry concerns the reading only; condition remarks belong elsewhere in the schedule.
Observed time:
2,29
